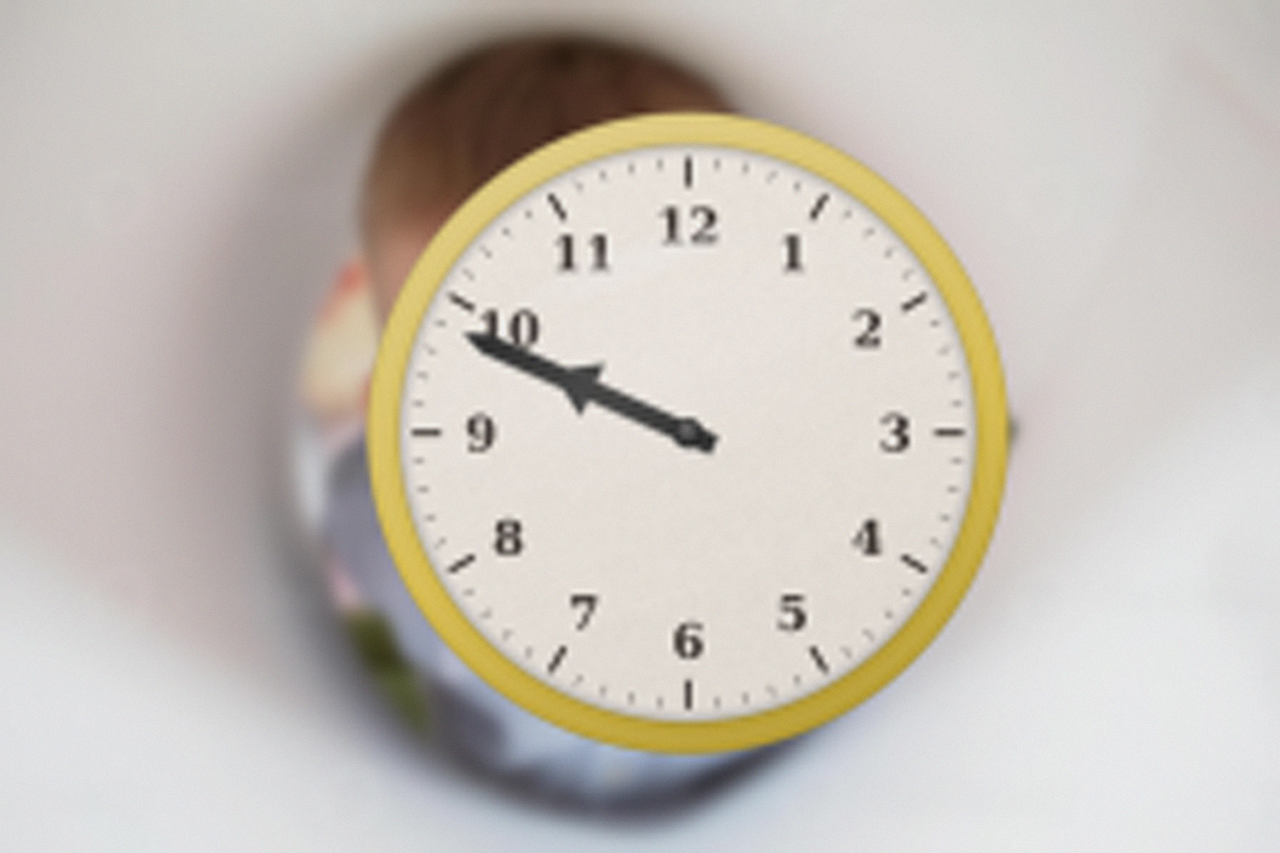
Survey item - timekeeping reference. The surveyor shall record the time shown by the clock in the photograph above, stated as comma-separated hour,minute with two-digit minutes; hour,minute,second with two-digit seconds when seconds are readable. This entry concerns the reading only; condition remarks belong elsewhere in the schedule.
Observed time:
9,49
